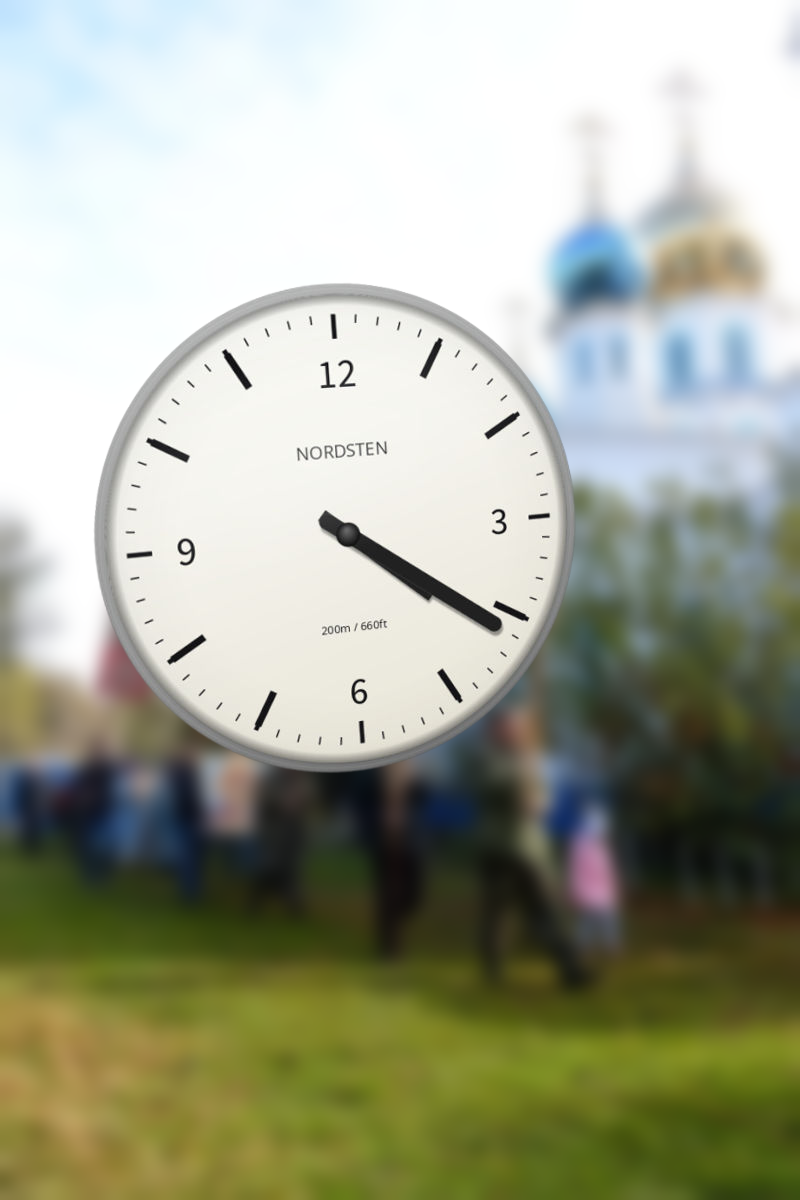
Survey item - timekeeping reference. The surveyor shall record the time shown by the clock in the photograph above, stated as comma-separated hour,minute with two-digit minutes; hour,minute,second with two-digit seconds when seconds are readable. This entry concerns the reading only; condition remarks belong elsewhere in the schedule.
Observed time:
4,21
